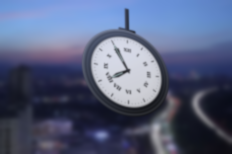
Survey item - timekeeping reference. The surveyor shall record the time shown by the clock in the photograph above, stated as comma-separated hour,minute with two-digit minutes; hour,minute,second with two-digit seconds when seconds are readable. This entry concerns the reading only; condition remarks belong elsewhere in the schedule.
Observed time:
7,55
